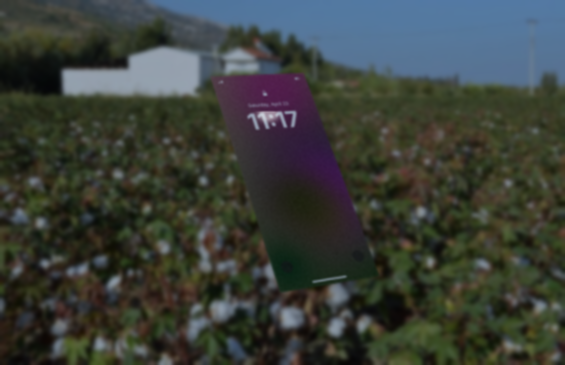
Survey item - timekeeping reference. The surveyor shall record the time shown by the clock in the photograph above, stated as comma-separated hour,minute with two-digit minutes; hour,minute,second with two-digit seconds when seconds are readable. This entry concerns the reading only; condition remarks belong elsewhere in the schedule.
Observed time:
11,17
